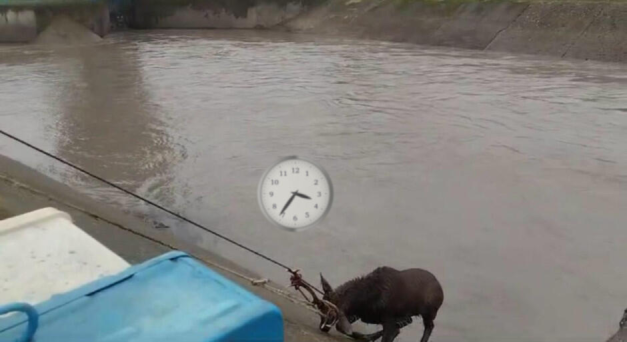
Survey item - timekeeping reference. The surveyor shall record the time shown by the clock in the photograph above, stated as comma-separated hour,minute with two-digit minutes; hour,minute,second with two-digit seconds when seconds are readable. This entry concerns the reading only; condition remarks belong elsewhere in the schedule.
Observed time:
3,36
